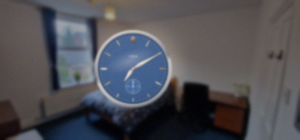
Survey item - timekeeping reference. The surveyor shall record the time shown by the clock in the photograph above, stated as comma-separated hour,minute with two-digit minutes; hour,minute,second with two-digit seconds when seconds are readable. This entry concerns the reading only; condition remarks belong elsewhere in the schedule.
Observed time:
7,10
